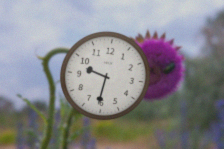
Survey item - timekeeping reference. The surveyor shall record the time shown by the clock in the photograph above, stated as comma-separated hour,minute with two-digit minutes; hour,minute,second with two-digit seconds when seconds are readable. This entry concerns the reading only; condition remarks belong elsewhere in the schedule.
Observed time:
9,31
